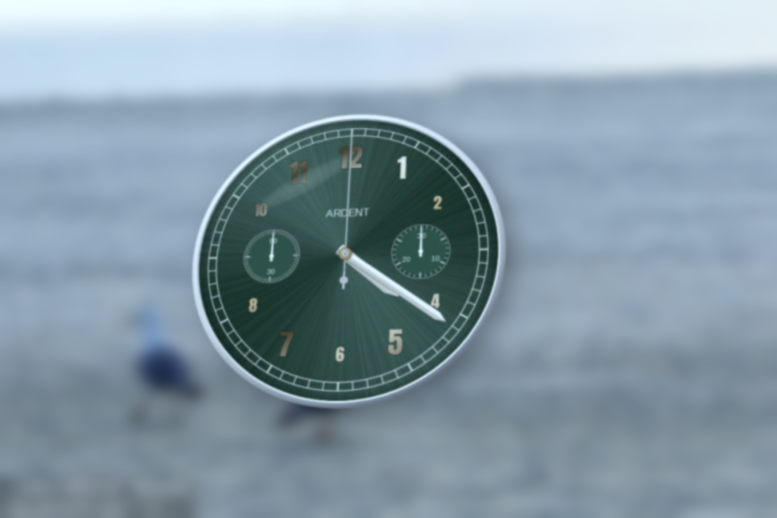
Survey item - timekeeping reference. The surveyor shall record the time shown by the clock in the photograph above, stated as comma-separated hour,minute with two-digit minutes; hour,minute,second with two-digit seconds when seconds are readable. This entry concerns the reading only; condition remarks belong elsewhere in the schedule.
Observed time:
4,21
